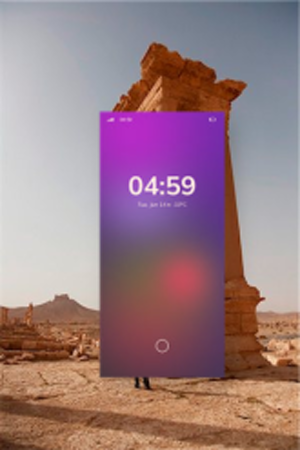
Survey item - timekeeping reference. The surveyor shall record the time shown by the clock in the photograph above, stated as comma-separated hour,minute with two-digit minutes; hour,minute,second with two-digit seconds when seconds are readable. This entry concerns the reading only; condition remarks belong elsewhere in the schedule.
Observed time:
4,59
